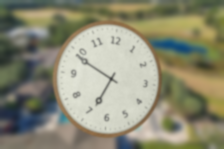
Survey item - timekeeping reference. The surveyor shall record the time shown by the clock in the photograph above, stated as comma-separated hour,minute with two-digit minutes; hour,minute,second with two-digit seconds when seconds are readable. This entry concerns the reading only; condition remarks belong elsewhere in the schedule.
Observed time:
6,49
